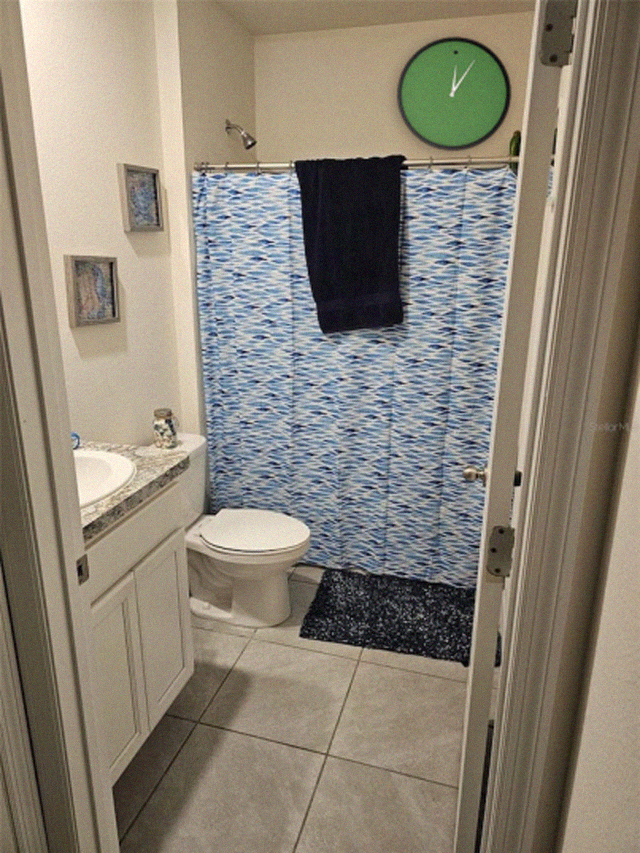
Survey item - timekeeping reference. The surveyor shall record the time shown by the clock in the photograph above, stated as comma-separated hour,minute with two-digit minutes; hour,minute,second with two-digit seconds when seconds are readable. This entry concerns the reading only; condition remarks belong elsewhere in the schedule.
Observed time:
12,05
